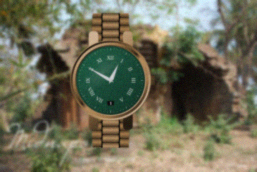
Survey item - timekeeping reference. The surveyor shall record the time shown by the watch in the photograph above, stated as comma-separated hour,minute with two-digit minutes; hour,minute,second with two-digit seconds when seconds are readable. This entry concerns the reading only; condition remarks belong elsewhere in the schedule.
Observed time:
12,50
